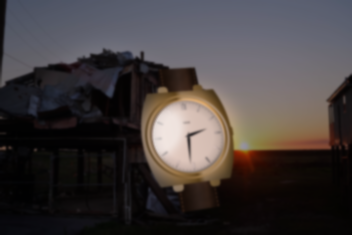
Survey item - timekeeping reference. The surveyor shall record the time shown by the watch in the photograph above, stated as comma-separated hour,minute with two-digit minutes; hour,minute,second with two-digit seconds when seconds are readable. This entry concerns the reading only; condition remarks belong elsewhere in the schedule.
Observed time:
2,31
